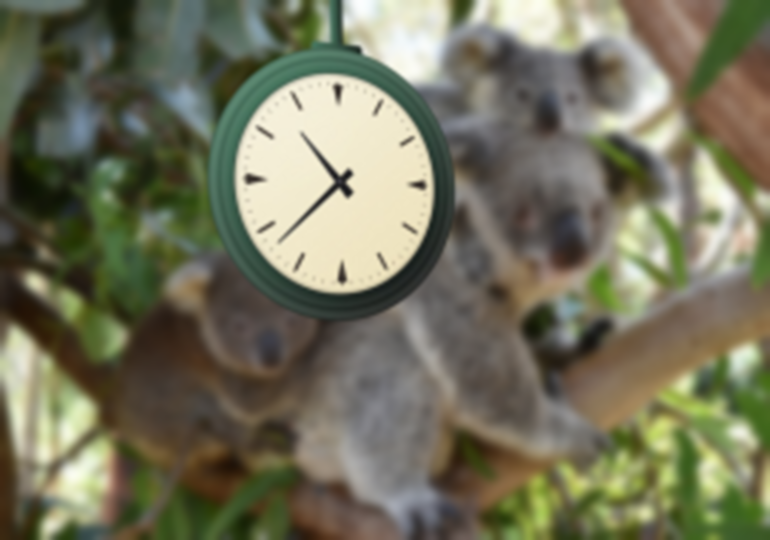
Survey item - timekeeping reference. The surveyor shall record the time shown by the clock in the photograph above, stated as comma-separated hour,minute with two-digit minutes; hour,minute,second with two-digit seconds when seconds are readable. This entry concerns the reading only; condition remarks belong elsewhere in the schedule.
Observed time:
10,38
